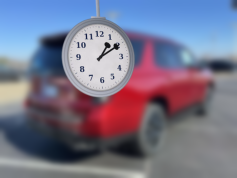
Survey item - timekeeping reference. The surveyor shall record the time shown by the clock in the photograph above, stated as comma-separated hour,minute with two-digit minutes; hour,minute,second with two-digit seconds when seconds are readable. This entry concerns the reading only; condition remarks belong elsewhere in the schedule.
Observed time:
1,10
